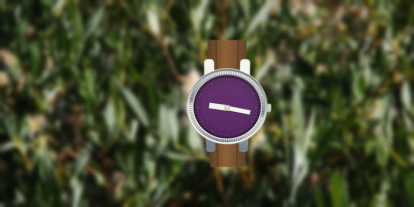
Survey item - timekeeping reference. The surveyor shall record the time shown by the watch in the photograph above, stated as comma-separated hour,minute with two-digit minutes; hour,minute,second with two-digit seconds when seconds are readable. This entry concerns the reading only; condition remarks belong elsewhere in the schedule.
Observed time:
9,17
